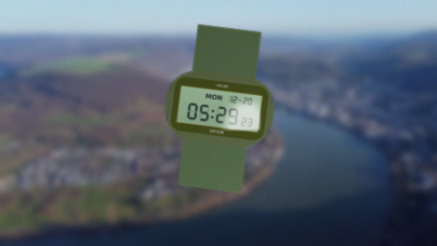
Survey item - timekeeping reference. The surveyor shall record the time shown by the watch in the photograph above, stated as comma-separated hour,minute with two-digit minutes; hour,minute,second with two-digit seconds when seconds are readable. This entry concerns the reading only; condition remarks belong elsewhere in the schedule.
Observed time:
5,29
